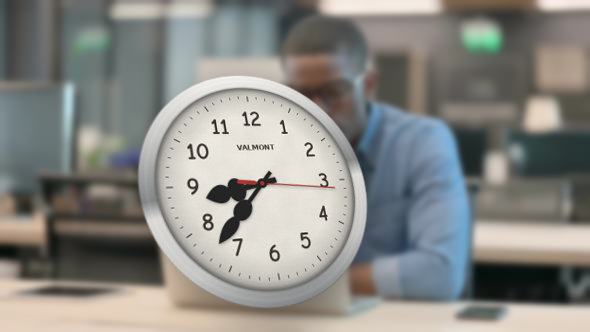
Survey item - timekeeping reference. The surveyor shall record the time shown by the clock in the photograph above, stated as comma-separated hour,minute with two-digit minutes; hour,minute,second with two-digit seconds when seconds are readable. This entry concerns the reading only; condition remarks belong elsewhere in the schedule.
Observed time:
8,37,16
